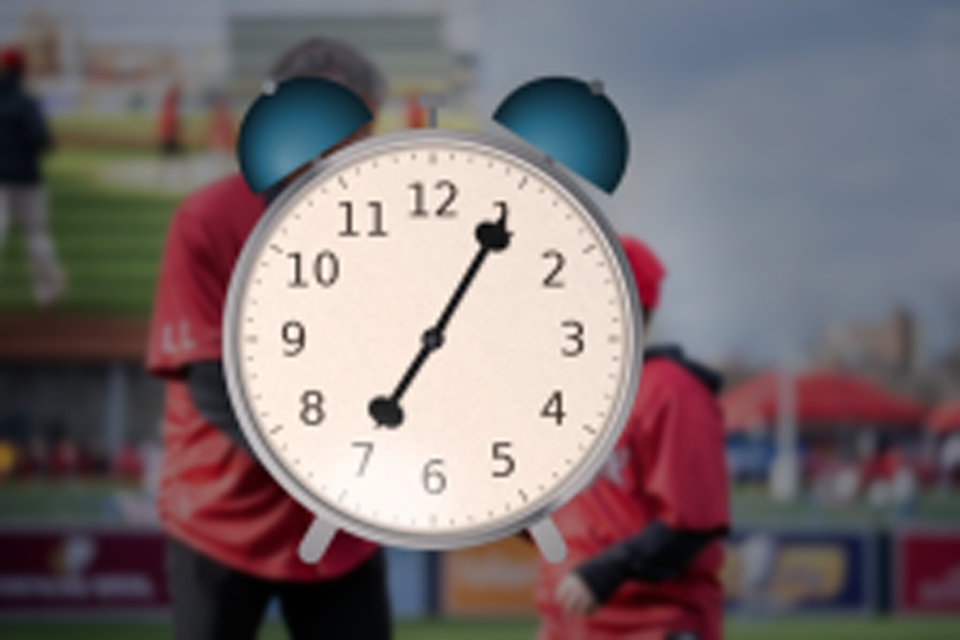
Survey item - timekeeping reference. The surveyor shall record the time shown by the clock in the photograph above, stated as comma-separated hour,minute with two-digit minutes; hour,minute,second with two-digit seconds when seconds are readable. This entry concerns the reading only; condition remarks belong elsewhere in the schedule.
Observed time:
7,05
